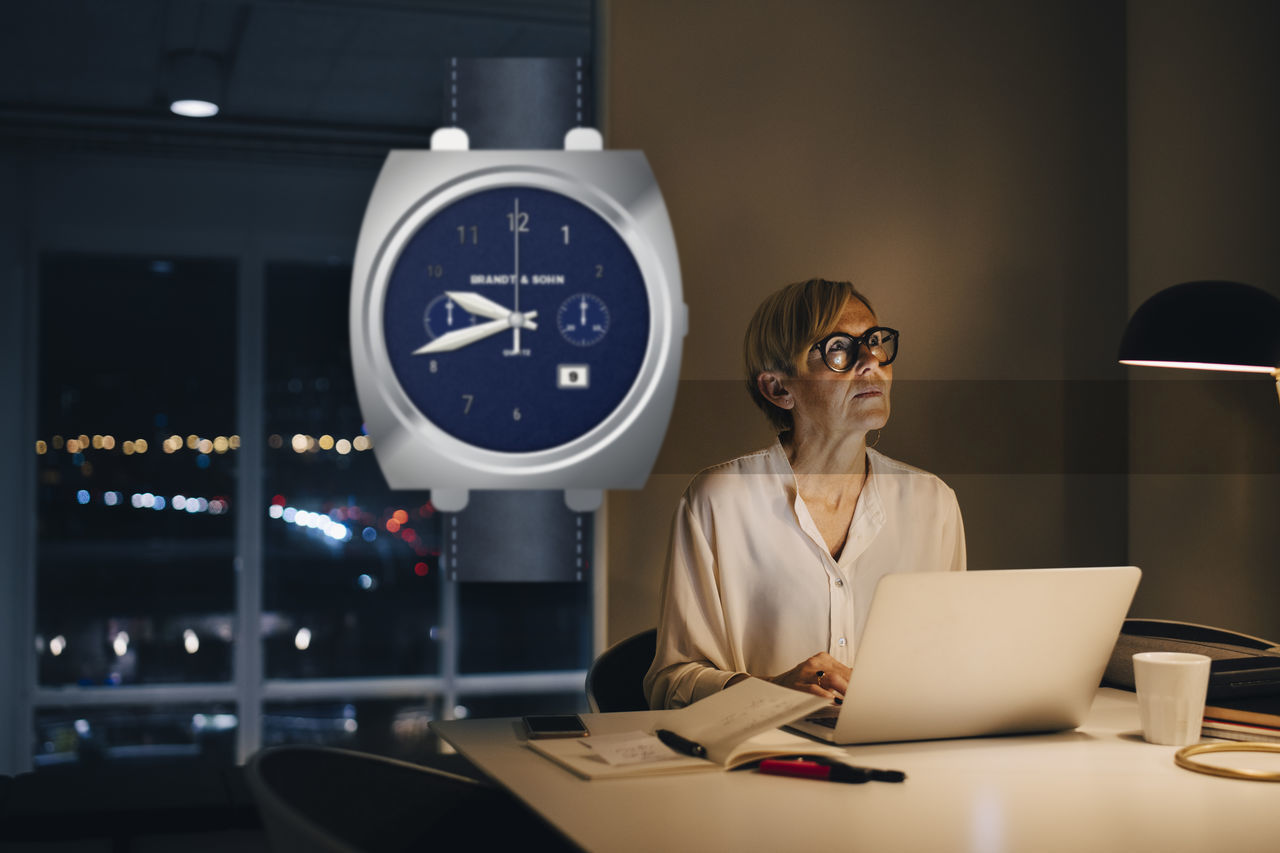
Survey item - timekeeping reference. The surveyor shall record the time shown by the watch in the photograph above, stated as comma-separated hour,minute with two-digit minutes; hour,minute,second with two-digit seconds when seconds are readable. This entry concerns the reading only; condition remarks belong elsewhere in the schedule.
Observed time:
9,42
